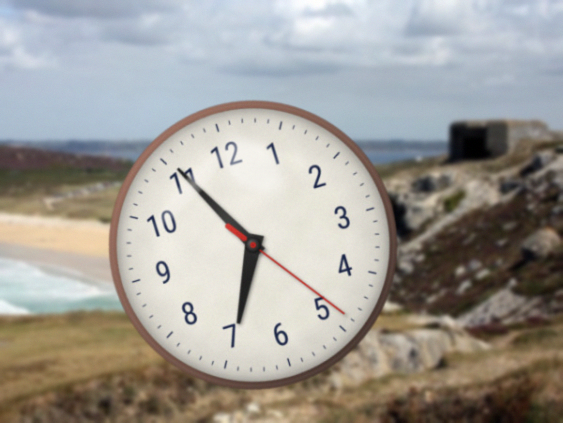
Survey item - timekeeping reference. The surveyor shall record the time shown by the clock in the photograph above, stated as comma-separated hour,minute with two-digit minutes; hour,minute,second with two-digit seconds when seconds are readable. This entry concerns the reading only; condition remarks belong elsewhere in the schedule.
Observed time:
6,55,24
